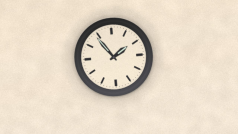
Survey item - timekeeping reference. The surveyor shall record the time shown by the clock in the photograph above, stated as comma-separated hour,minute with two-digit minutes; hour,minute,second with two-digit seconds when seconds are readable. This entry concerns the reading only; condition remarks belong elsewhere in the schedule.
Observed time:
1,54
